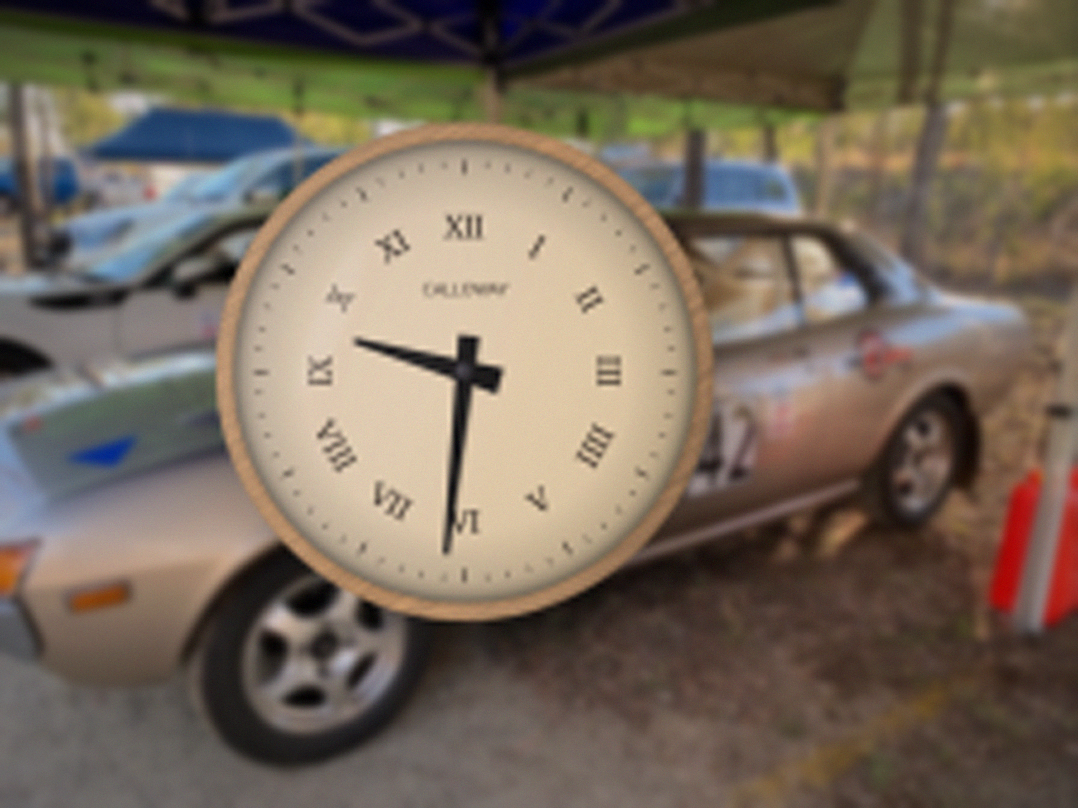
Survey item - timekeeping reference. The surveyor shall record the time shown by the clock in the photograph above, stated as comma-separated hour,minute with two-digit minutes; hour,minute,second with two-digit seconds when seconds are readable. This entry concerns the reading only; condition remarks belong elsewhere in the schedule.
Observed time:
9,31
